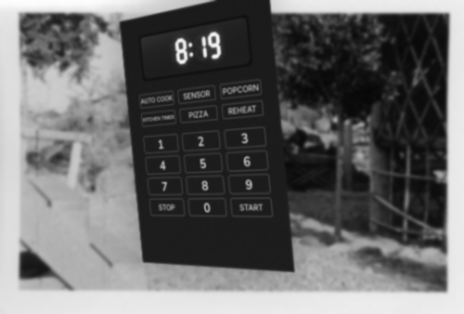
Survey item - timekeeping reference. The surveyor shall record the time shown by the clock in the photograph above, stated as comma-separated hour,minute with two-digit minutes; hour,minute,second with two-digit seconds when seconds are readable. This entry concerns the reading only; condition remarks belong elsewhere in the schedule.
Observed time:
8,19
